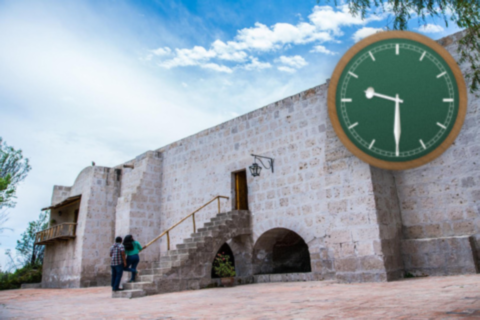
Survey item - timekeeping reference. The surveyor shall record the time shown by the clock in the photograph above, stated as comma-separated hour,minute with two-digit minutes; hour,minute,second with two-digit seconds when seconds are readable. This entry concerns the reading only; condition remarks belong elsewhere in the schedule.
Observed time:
9,30
